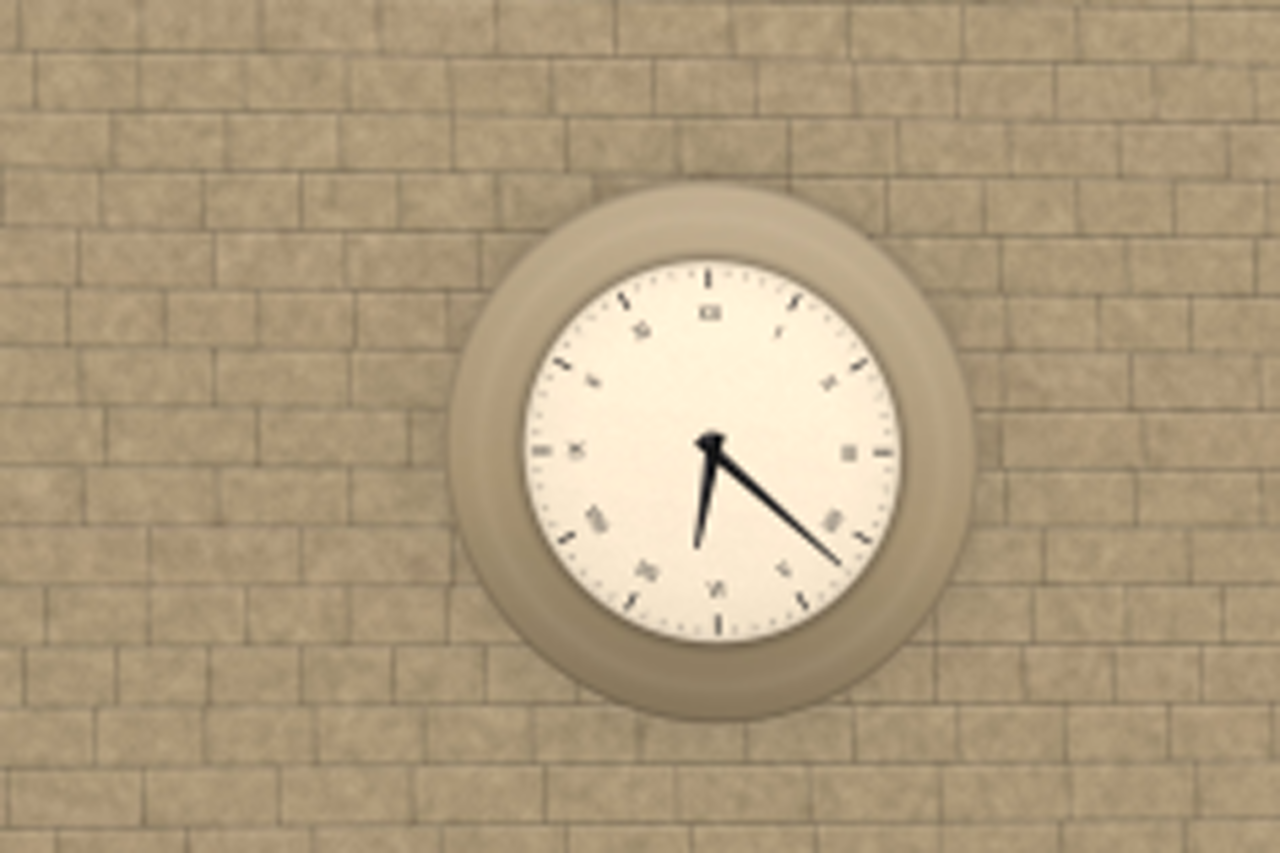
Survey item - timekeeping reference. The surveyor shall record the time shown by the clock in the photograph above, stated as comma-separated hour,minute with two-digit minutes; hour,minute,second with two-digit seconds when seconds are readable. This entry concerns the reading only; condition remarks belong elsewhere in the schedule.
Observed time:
6,22
